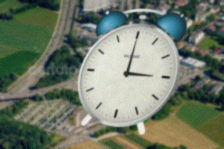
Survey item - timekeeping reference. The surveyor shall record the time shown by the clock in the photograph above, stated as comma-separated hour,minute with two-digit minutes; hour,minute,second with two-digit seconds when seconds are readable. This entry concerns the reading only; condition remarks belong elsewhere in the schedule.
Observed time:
3,00
